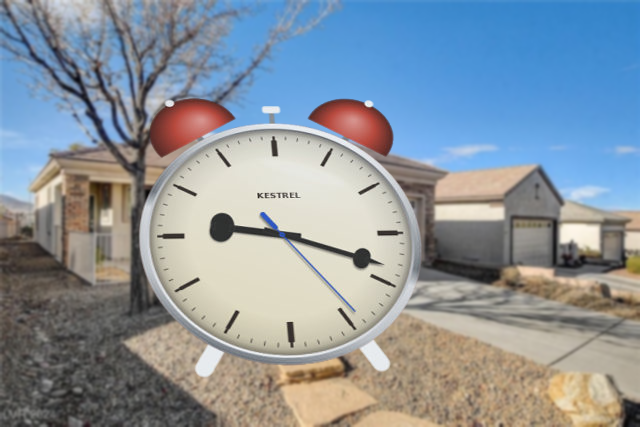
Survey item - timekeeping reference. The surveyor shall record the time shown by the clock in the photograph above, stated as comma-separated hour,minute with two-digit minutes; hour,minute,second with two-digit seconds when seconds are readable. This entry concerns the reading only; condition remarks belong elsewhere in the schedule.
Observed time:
9,18,24
